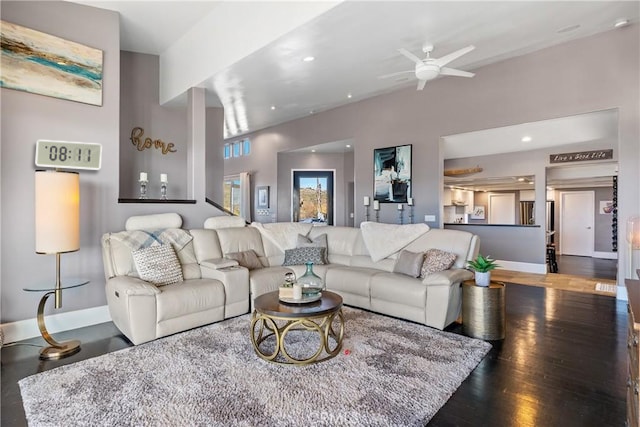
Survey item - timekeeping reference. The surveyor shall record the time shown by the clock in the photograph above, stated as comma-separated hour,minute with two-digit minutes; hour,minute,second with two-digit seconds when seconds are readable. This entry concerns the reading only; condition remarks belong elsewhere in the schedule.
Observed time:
8,11
